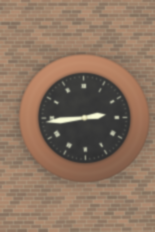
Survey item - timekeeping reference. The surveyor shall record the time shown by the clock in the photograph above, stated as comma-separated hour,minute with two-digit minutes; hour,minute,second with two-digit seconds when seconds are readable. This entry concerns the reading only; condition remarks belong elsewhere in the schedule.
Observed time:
2,44
